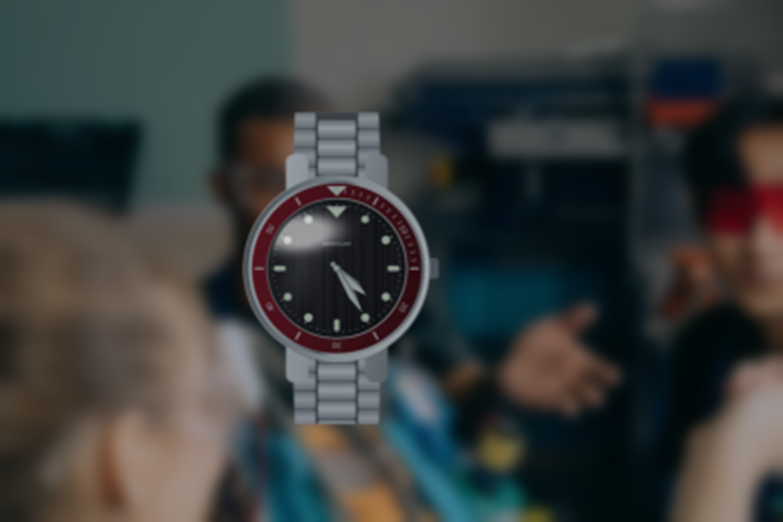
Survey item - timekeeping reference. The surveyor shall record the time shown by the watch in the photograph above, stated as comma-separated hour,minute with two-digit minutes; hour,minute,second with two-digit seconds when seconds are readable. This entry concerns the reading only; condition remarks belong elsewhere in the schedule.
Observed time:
4,25
